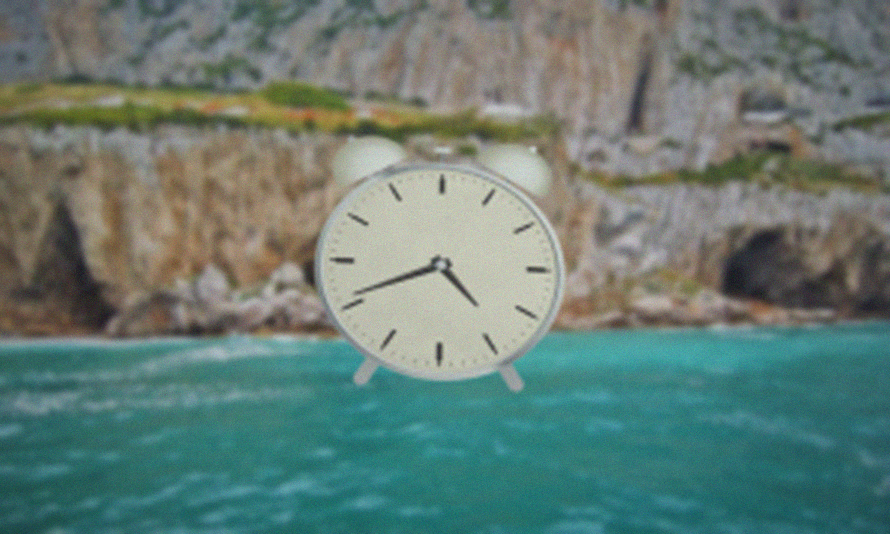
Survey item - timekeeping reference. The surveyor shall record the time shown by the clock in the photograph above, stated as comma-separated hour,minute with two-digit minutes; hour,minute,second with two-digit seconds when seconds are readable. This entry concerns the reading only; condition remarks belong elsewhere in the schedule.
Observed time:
4,41
